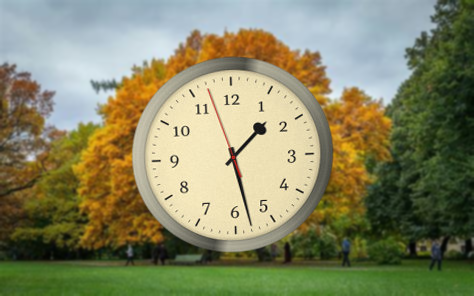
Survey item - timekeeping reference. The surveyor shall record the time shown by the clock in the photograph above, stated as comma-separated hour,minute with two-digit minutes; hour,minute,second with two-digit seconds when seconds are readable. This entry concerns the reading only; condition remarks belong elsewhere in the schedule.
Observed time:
1,27,57
